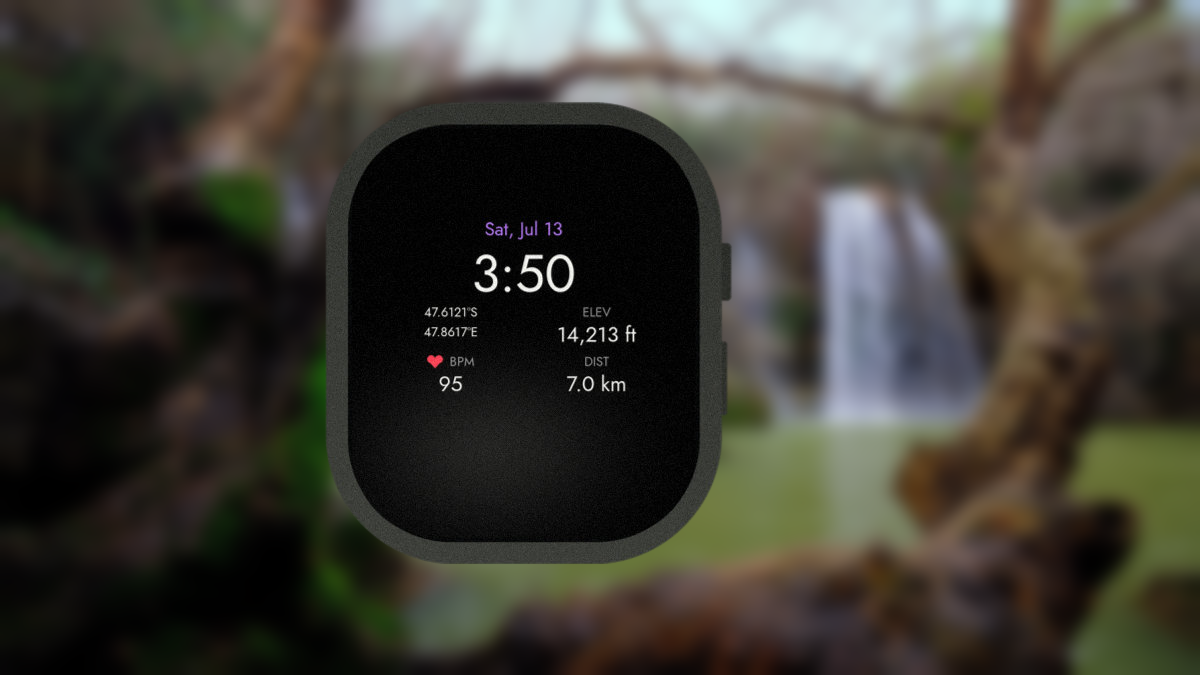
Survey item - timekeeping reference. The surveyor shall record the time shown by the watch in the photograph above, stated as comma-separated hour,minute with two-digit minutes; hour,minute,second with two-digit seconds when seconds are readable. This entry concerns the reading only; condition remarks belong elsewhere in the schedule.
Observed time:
3,50
